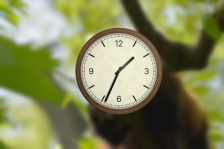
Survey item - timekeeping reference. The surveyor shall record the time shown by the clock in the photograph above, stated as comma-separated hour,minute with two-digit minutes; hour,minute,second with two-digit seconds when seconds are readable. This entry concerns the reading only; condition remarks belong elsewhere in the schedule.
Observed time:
1,34
